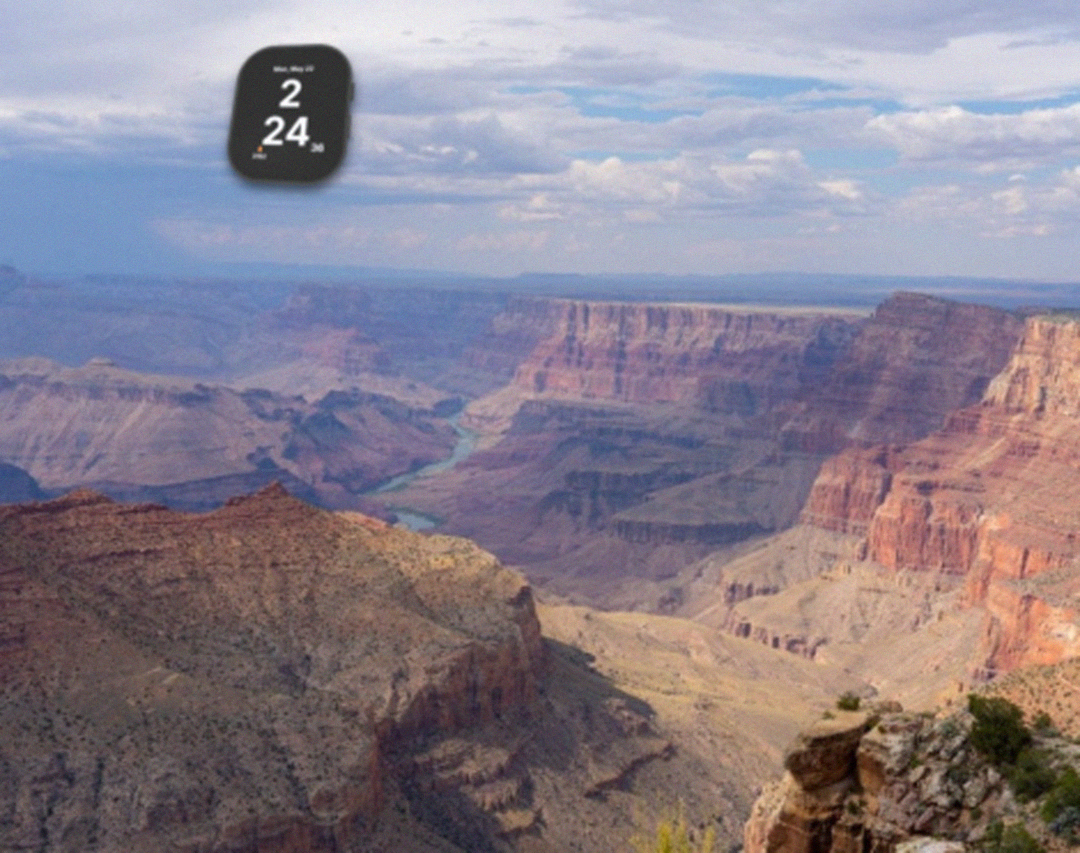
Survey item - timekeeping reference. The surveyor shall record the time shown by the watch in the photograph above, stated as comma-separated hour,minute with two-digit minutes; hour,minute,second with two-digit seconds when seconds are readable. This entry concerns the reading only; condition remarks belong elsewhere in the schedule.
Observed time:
2,24
